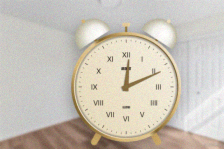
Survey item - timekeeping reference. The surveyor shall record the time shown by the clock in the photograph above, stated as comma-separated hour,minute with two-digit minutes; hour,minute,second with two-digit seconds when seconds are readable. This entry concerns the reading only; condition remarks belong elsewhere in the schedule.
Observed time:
12,11
